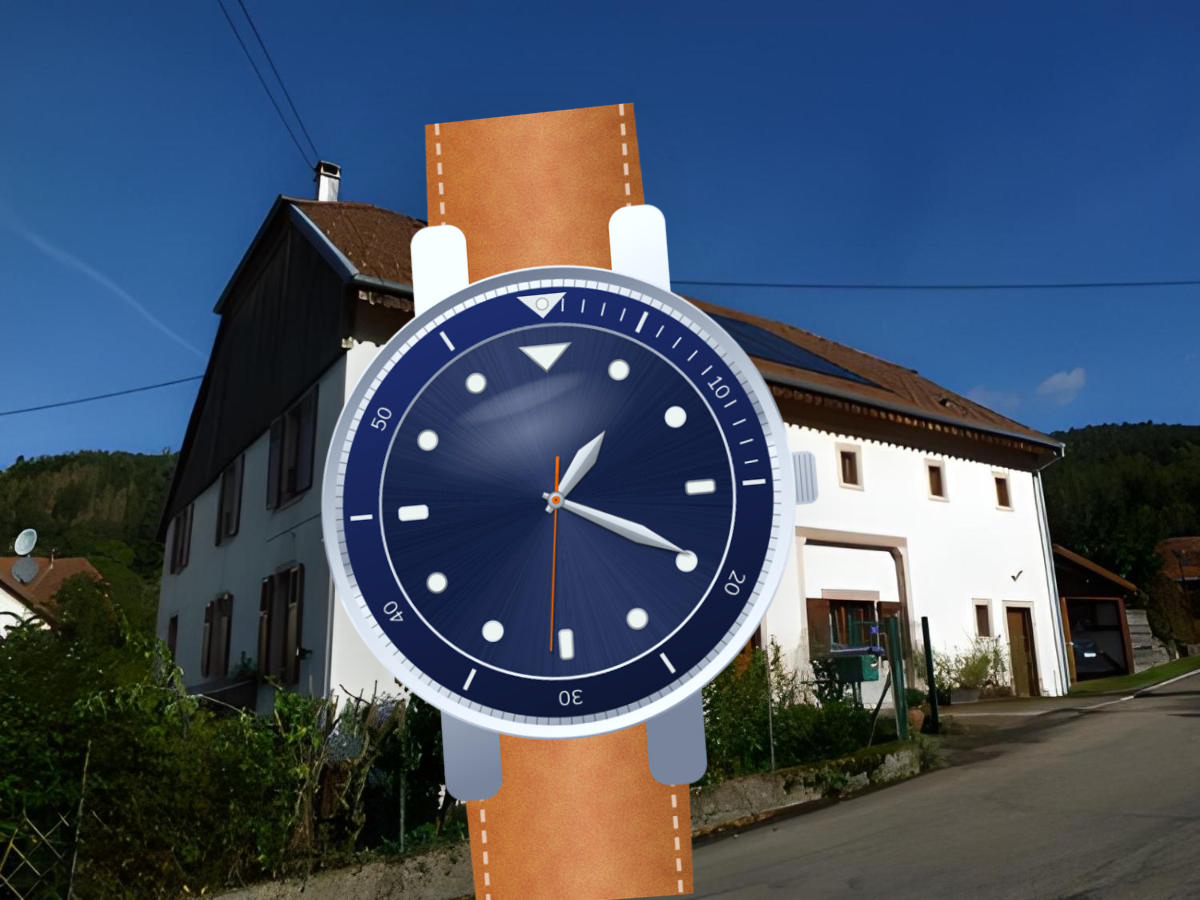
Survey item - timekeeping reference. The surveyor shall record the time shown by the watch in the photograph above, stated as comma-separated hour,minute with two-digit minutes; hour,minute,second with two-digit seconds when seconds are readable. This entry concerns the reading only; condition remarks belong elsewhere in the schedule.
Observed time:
1,19,31
